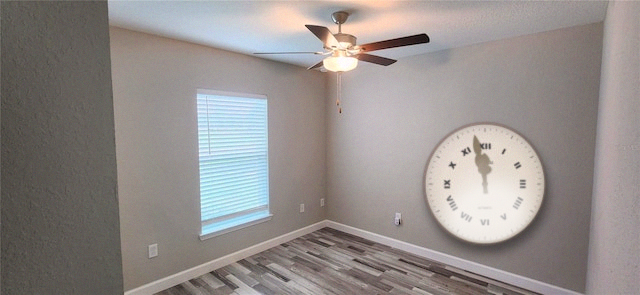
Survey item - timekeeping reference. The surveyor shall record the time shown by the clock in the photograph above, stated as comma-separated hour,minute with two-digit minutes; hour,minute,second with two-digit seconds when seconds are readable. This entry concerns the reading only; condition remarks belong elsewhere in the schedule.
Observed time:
11,58
